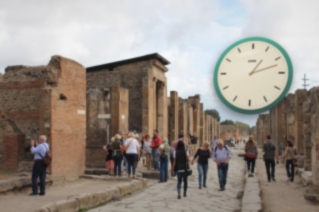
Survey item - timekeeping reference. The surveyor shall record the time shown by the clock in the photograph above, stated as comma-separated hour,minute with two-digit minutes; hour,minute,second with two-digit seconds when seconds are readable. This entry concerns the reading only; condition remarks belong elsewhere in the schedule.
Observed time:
1,12
